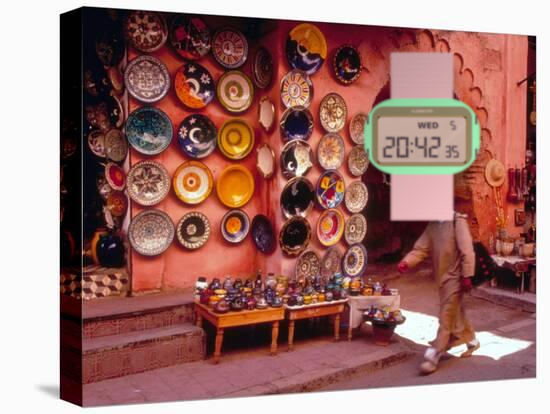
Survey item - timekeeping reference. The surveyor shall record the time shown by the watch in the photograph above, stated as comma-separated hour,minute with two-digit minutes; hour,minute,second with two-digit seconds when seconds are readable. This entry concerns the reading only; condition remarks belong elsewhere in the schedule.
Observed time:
20,42,35
